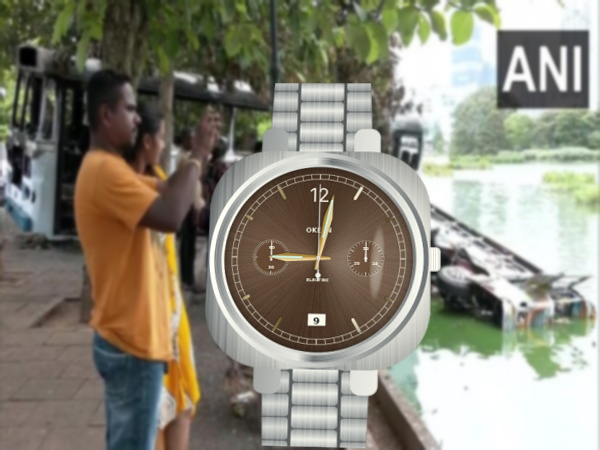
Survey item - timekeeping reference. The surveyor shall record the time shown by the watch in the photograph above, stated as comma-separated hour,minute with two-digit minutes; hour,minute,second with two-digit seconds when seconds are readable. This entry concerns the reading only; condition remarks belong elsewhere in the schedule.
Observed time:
9,02
